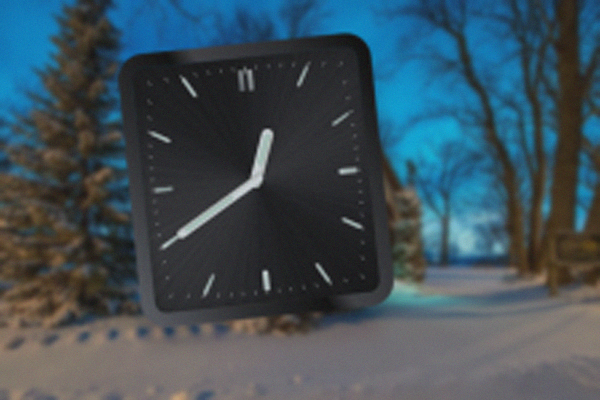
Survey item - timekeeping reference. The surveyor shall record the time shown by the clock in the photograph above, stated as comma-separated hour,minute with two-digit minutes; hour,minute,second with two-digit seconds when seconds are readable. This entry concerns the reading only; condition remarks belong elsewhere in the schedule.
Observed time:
12,40
